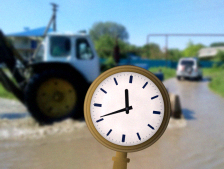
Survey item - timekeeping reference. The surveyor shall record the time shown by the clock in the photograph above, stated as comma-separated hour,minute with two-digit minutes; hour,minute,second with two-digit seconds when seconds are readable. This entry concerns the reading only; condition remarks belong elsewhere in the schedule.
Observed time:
11,41
